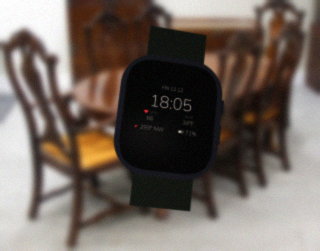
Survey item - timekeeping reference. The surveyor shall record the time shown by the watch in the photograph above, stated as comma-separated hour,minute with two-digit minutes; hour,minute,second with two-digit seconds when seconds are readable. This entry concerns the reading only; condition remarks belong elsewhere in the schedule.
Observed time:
18,05
